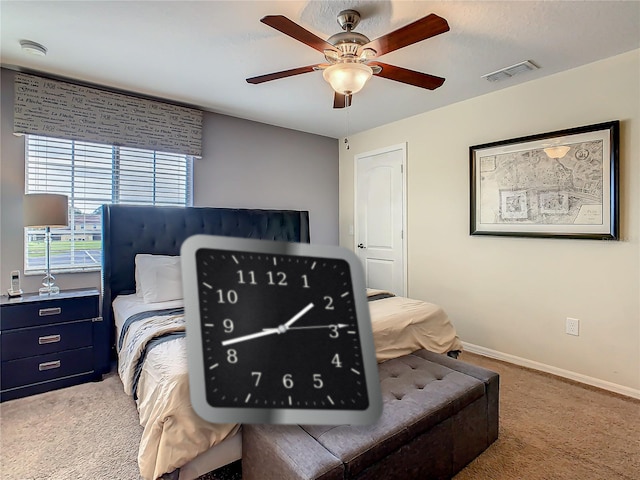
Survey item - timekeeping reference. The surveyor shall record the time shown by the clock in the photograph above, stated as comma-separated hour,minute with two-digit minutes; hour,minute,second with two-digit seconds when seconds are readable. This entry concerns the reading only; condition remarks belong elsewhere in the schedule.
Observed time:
1,42,14
